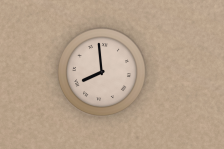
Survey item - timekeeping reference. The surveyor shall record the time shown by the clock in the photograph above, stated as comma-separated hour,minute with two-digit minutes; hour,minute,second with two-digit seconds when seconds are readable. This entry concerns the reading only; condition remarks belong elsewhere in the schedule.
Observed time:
7,58
